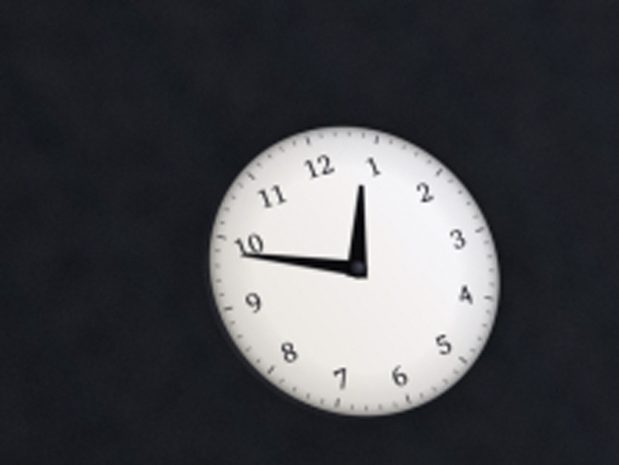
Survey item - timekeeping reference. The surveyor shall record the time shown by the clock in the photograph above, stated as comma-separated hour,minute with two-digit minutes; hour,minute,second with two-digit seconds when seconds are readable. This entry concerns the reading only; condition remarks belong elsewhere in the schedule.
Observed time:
12,49
